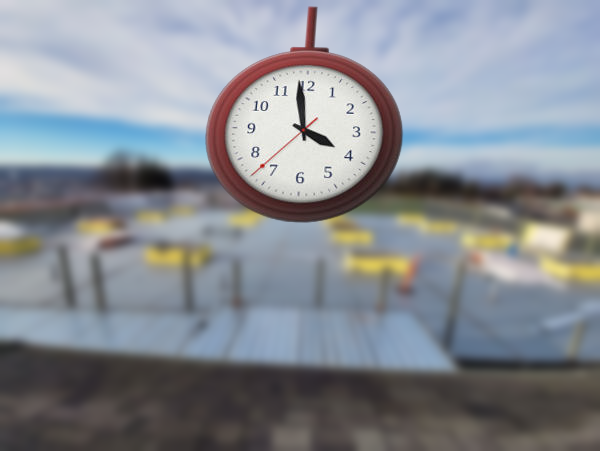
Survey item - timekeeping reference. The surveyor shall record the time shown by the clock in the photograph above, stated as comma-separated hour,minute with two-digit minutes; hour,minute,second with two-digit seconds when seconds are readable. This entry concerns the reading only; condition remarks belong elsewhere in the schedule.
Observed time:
3,58,37
